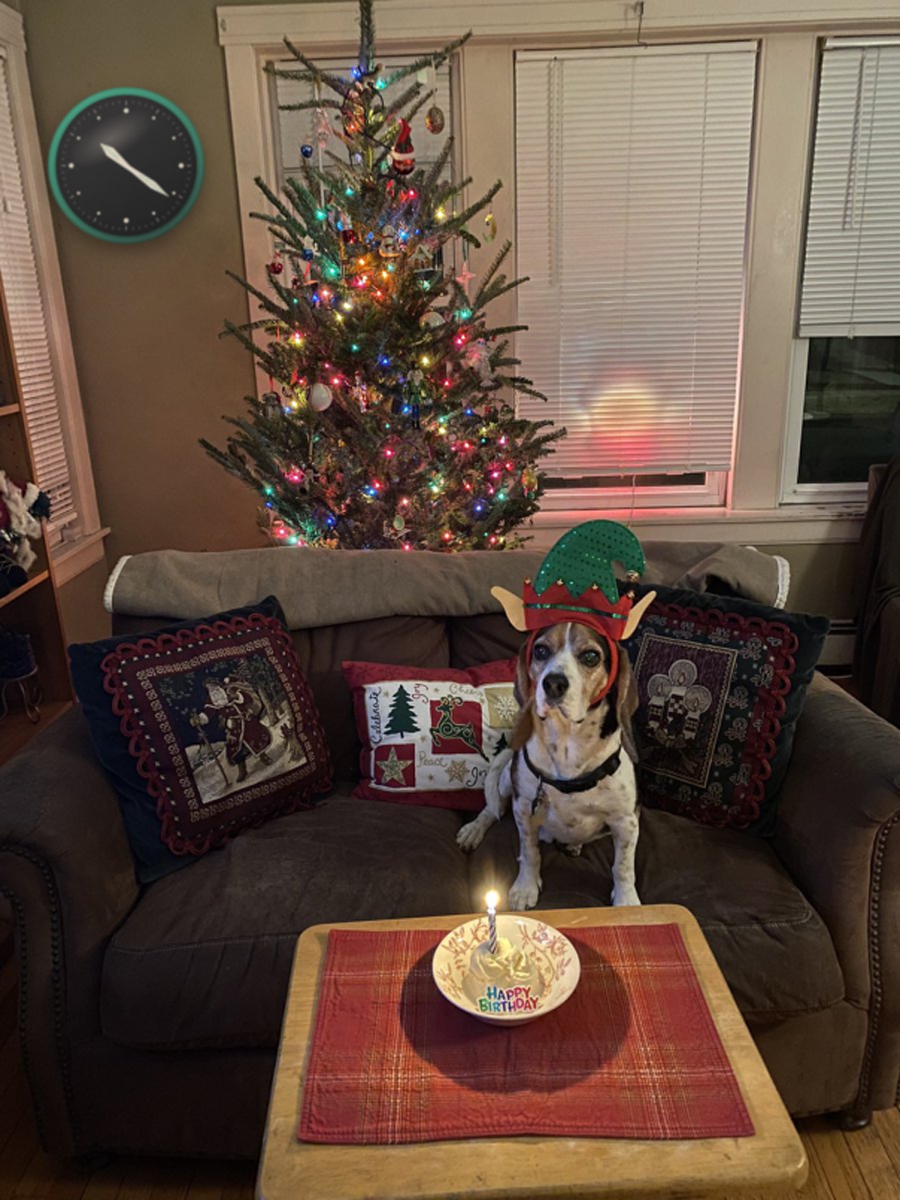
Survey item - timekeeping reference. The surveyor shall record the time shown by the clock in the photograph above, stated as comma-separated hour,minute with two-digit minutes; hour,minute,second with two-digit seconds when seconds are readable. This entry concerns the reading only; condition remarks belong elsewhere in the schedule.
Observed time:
10,21
